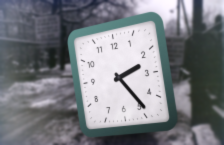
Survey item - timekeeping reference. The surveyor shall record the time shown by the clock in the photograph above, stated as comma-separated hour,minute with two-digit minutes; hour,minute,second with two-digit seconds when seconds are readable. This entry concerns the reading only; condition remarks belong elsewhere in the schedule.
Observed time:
2,24
